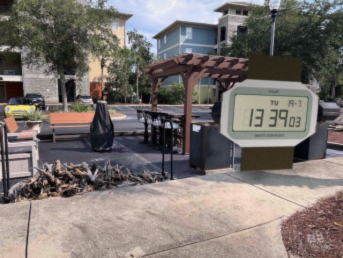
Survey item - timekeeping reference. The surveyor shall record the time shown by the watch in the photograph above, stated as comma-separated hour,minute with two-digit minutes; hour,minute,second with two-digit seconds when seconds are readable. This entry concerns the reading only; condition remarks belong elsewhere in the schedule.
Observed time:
13,39,03
